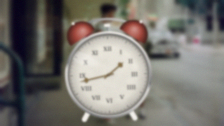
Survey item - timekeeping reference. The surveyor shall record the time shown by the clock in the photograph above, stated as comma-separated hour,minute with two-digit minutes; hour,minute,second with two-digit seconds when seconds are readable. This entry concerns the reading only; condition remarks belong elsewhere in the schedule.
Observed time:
1,43
